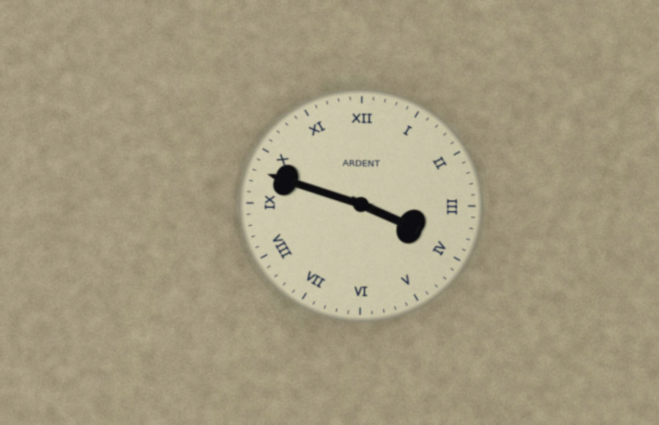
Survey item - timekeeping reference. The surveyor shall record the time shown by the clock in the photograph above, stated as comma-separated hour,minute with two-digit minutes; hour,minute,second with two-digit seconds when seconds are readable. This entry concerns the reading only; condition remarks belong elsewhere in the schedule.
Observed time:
3,48
